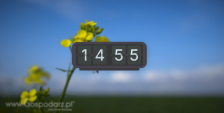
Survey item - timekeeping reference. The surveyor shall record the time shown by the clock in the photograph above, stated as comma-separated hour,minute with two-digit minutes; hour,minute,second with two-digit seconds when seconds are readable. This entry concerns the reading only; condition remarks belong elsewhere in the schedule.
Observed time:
14,55
